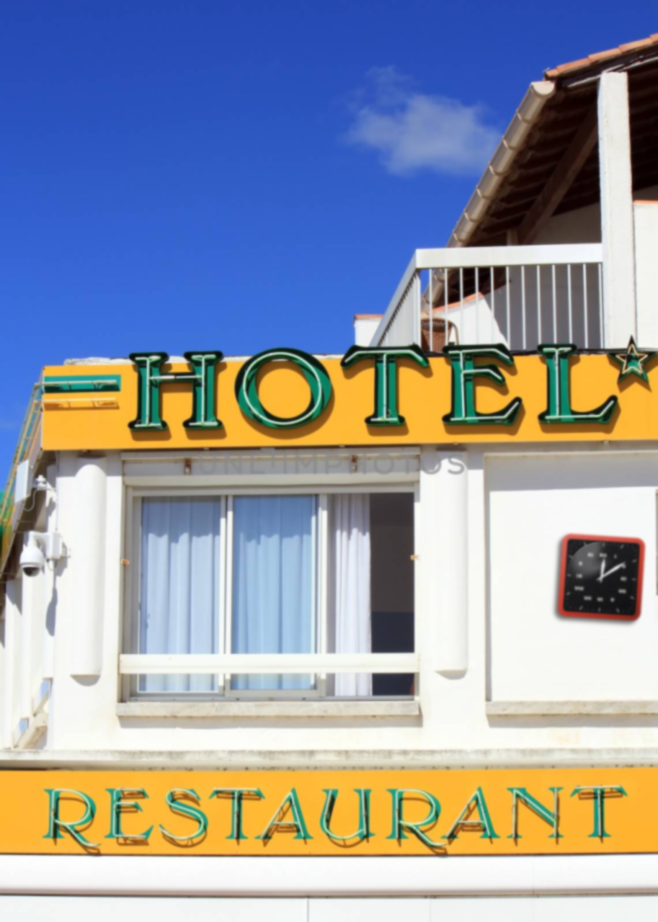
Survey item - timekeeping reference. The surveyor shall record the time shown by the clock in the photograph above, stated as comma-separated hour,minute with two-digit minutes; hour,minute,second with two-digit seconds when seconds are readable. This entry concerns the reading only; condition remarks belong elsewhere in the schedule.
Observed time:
12,09
